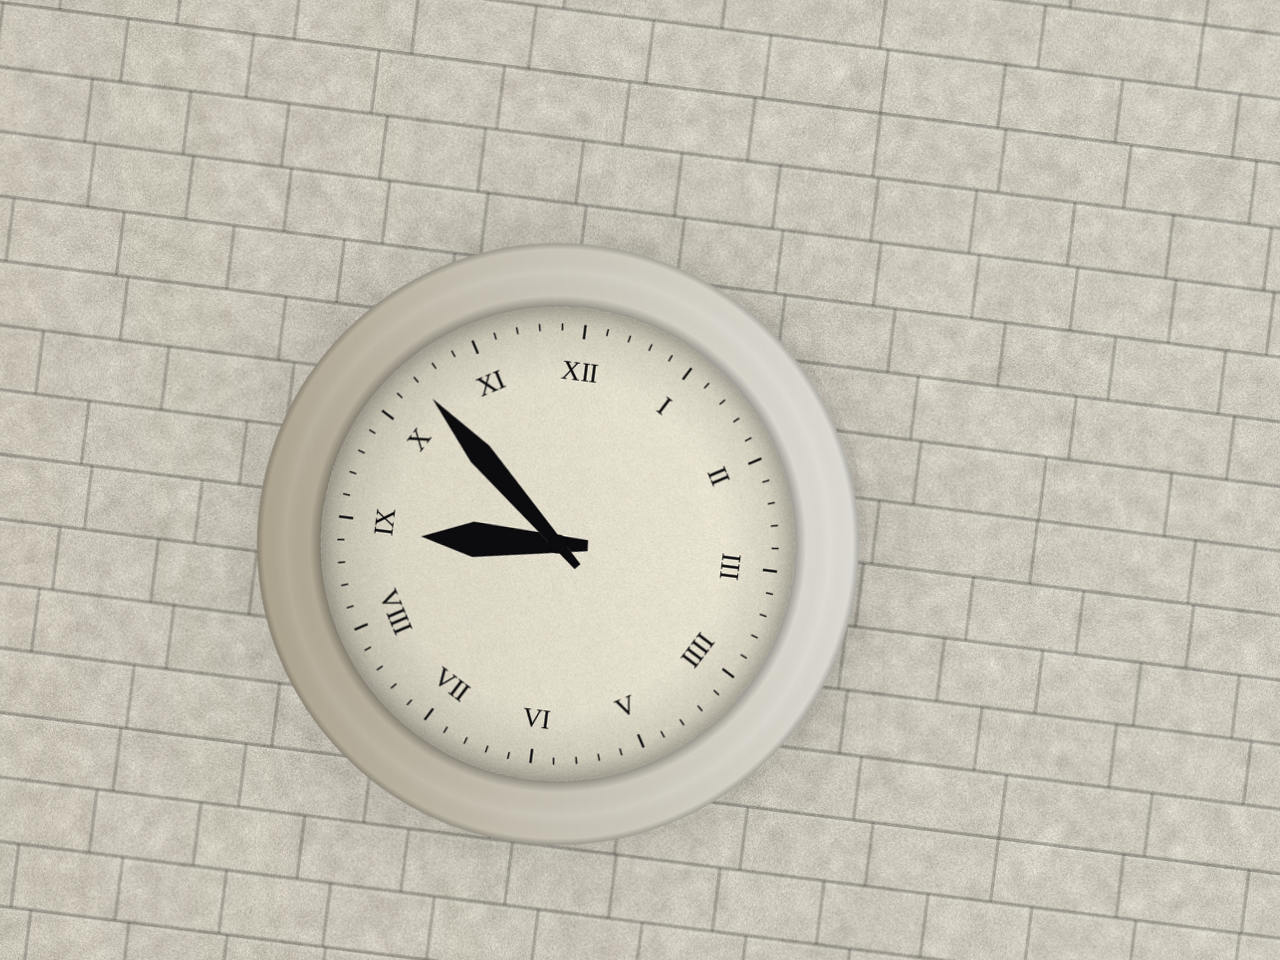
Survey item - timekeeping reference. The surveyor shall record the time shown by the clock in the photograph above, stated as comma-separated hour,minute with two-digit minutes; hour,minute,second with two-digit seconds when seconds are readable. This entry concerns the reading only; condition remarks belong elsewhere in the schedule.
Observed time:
8,52
